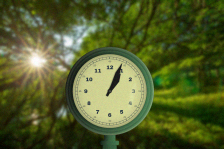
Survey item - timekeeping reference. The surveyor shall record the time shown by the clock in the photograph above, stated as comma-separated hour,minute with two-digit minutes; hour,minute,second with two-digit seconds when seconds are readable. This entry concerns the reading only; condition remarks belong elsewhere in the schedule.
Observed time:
1,04
